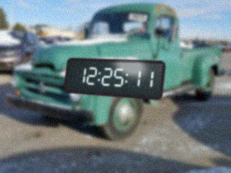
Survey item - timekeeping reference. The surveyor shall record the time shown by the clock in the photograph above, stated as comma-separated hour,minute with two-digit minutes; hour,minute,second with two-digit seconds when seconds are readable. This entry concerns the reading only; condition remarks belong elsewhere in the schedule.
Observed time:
12,25,11
